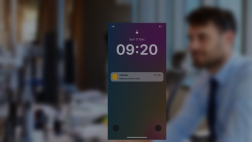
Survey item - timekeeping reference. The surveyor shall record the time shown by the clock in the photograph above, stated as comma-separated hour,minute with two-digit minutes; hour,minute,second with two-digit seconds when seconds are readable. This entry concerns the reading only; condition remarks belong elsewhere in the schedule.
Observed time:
9,20
